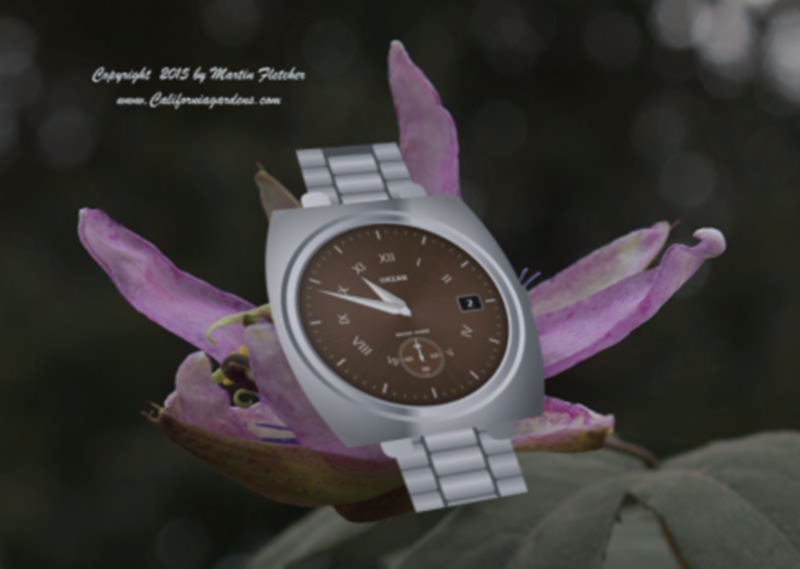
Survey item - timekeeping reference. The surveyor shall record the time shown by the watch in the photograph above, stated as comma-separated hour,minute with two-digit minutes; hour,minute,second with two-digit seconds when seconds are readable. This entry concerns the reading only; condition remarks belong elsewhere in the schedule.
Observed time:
10,49
